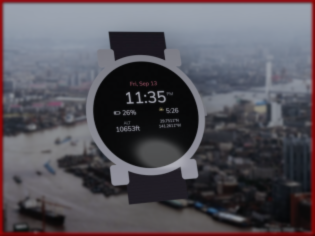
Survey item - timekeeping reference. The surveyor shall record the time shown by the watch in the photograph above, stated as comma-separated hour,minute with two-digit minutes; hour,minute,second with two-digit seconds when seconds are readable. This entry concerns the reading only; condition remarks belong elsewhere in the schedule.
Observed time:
11,35
